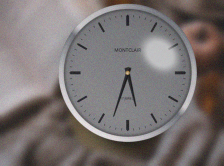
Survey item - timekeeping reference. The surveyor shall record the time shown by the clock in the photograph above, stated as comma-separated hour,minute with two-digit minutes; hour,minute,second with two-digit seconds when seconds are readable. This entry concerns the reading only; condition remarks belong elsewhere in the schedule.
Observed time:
5,33
